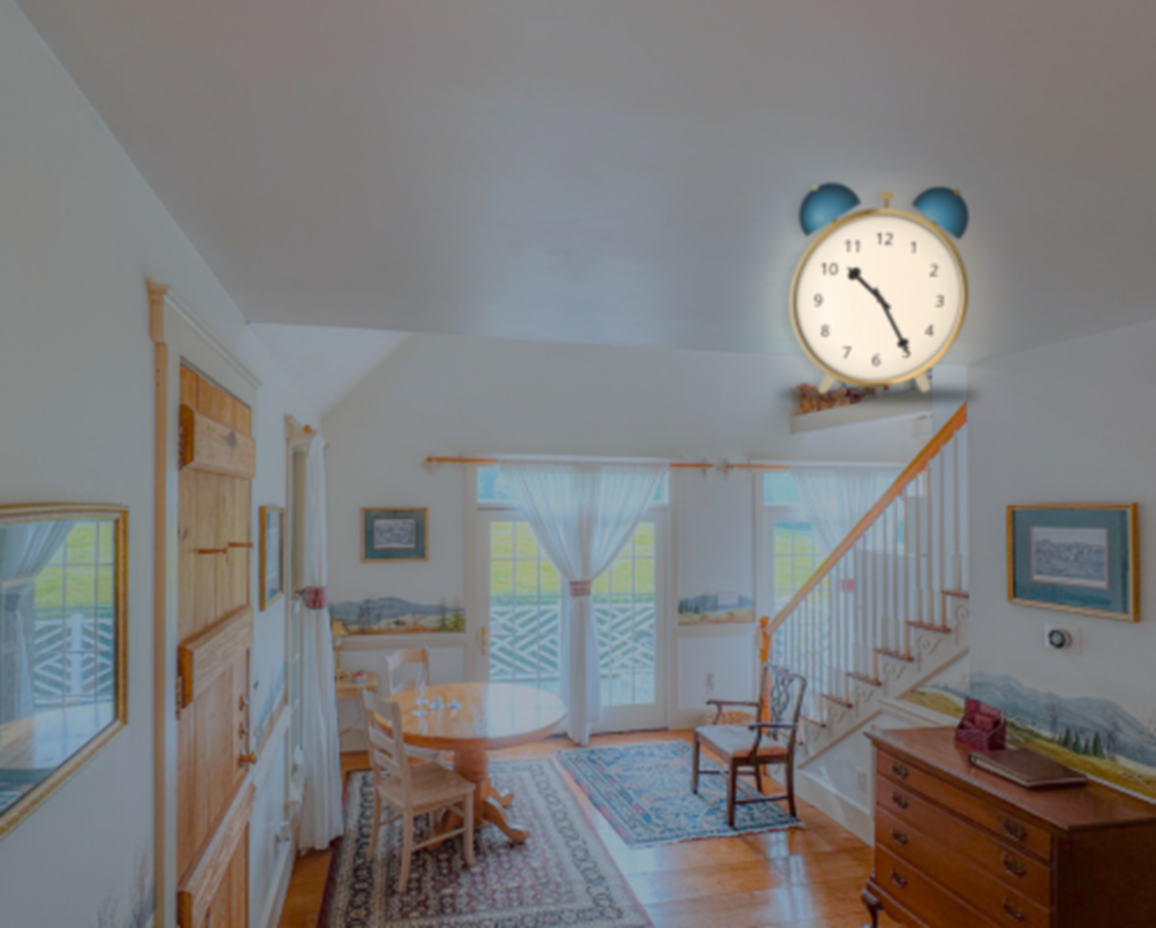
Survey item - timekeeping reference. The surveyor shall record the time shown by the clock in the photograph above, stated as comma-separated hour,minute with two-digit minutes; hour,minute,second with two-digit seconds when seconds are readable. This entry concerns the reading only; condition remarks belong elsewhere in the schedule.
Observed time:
10,25
